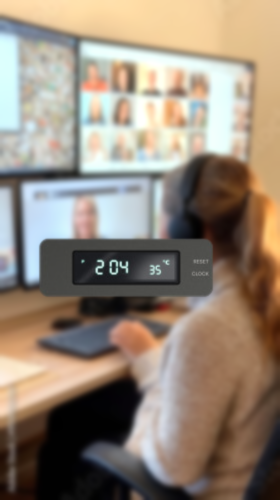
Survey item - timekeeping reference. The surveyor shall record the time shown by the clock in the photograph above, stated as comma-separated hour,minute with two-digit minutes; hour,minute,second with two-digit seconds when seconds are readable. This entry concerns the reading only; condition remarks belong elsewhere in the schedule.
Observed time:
2,04
